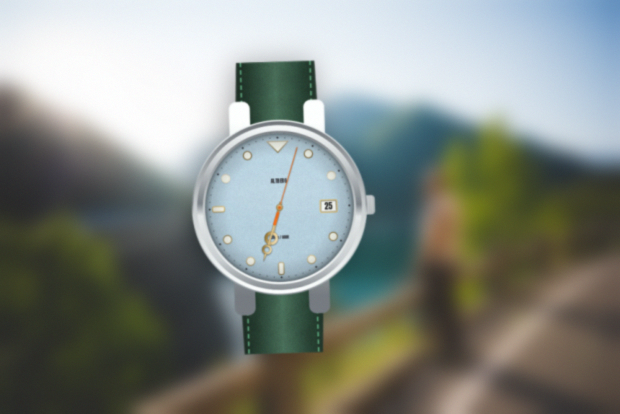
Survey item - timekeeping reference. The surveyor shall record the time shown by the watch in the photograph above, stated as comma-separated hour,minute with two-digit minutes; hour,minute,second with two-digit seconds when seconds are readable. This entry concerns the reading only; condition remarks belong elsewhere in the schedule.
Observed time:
6,33,03
